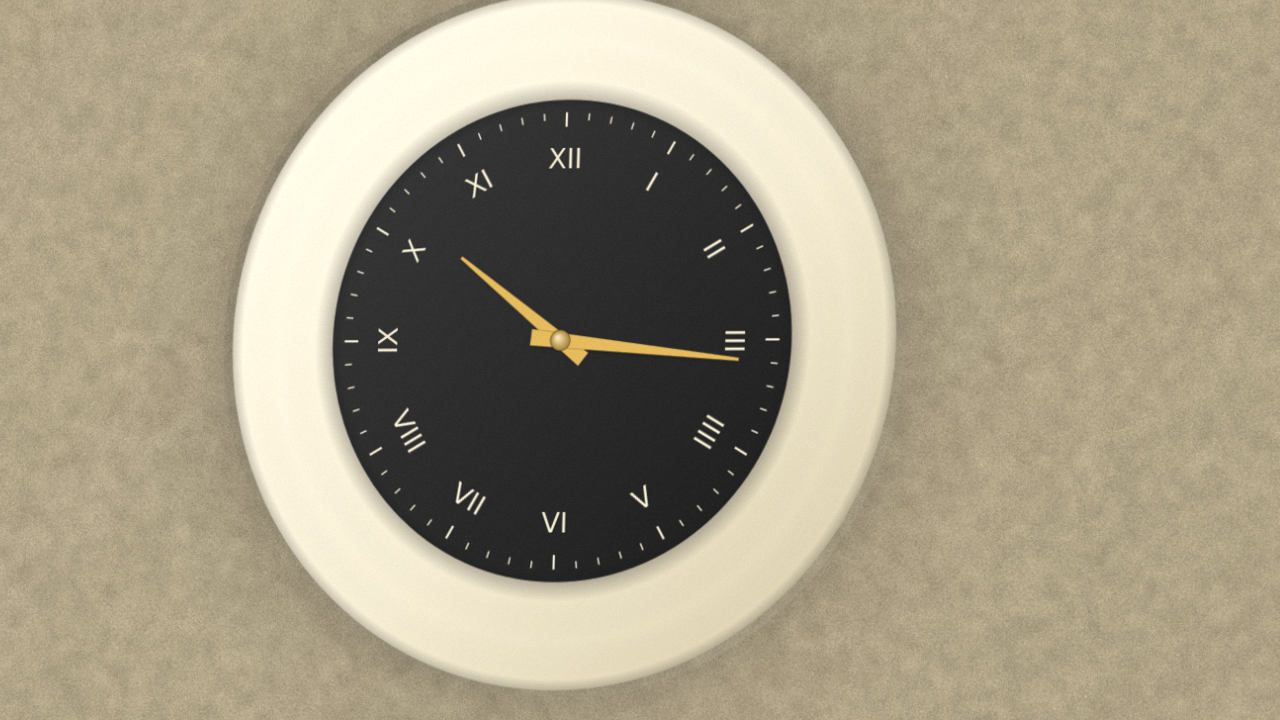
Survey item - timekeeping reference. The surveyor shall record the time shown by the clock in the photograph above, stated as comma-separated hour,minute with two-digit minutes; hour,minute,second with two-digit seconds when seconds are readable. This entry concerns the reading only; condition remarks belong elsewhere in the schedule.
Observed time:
10,16
